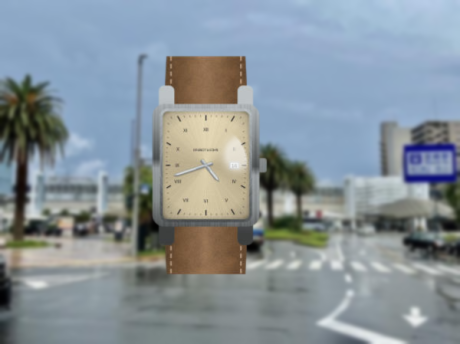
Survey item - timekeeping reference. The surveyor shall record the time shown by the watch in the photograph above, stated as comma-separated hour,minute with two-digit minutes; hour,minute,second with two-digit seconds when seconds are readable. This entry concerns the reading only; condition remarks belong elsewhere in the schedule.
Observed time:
4,42
